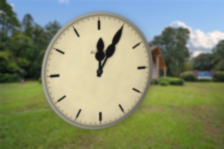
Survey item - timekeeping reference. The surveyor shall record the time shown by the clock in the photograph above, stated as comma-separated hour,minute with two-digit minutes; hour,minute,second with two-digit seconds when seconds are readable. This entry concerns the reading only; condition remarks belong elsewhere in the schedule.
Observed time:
12,05
